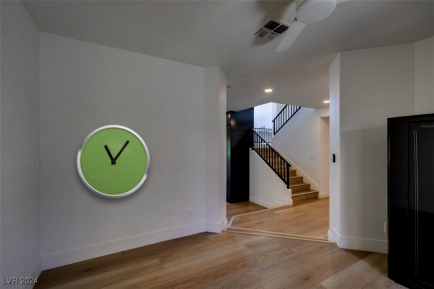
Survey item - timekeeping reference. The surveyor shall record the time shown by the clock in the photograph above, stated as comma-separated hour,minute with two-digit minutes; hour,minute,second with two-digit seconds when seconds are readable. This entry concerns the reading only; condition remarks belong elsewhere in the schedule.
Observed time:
11,06
